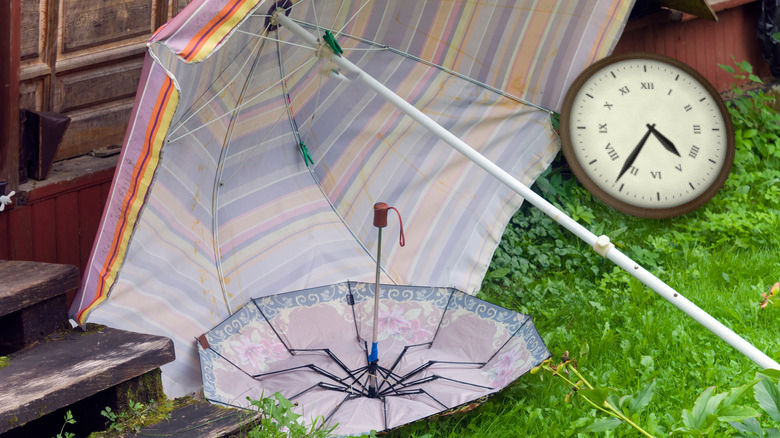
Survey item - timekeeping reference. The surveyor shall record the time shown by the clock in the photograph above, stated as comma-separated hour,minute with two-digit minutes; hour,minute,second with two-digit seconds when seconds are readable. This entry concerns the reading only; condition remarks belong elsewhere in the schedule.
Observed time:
4,36
